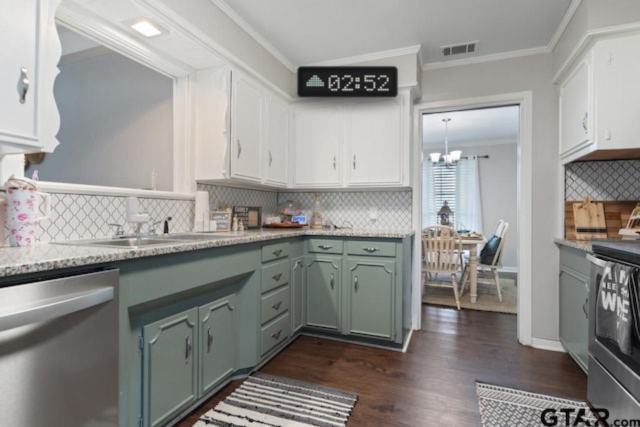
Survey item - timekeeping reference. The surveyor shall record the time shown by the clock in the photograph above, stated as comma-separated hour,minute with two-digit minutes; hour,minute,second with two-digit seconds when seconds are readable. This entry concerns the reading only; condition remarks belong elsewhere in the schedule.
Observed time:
2,52
